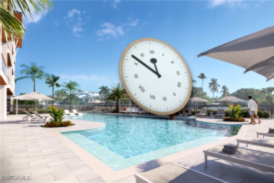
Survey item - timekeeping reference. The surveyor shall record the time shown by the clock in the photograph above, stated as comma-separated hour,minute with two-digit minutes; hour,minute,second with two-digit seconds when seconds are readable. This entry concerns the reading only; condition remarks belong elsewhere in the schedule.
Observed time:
11,52
